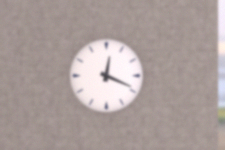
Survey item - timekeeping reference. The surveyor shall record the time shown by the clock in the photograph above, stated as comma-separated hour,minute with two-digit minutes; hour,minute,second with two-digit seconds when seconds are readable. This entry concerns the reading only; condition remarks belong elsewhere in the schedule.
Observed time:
12,19
